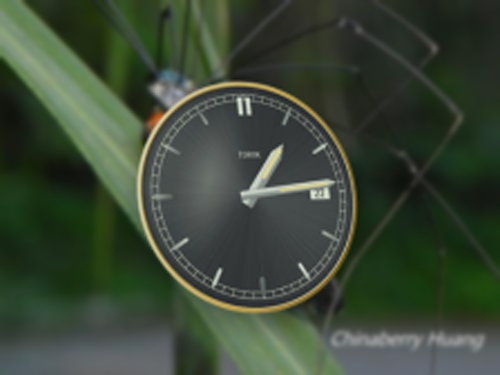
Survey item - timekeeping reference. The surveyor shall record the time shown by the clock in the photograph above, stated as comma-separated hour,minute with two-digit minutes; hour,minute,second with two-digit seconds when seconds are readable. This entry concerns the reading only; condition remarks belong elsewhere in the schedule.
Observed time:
1,14
